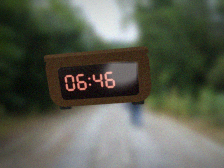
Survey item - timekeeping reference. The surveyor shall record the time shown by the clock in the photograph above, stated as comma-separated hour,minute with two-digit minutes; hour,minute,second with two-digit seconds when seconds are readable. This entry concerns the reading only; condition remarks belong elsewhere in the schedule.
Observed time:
6,46
